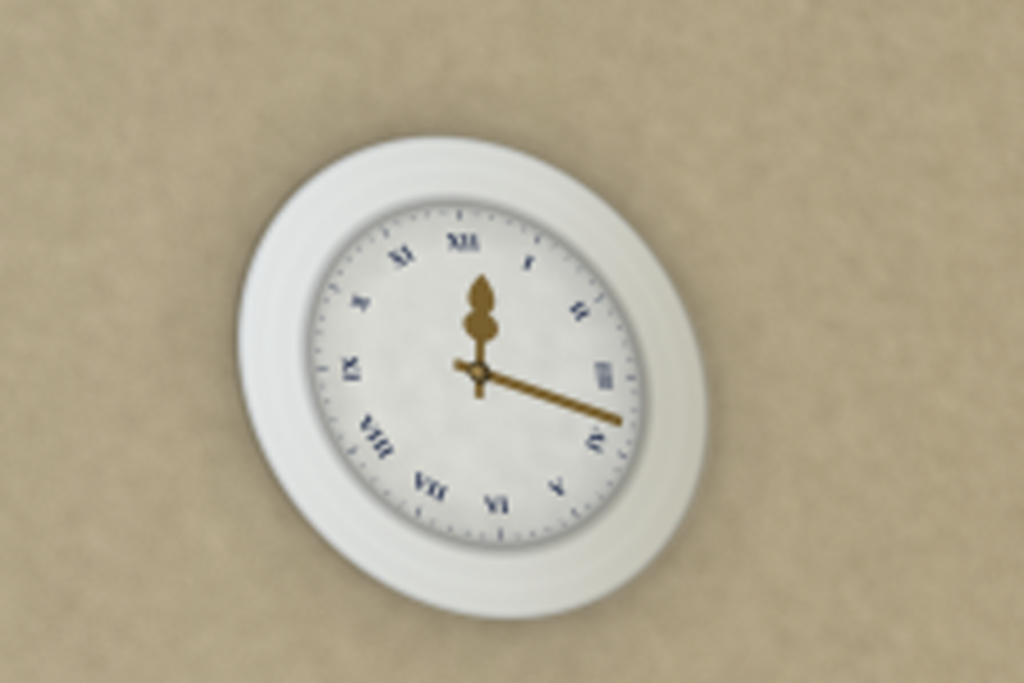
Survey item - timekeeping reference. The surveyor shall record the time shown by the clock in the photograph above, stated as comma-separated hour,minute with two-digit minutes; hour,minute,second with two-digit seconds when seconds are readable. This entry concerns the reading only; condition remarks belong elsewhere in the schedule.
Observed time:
12,18
